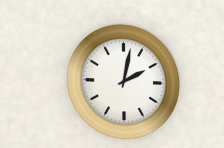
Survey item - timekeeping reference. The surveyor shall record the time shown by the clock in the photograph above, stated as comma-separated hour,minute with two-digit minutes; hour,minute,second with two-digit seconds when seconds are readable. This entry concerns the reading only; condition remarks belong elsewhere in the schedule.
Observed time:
2,02
